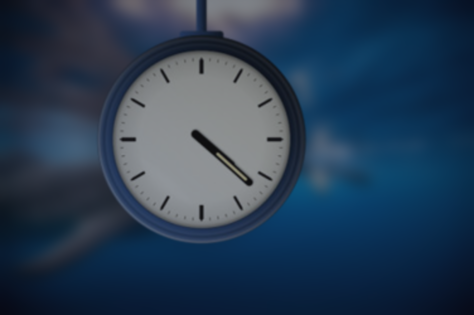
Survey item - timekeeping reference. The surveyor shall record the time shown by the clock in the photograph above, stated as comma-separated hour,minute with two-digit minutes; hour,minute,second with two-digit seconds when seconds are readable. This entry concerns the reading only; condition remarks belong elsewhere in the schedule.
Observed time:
4,22
